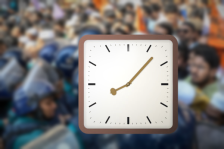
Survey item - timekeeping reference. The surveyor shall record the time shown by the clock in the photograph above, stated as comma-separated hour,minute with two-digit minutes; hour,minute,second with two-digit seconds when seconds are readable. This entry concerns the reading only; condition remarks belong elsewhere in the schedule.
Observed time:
8,07
